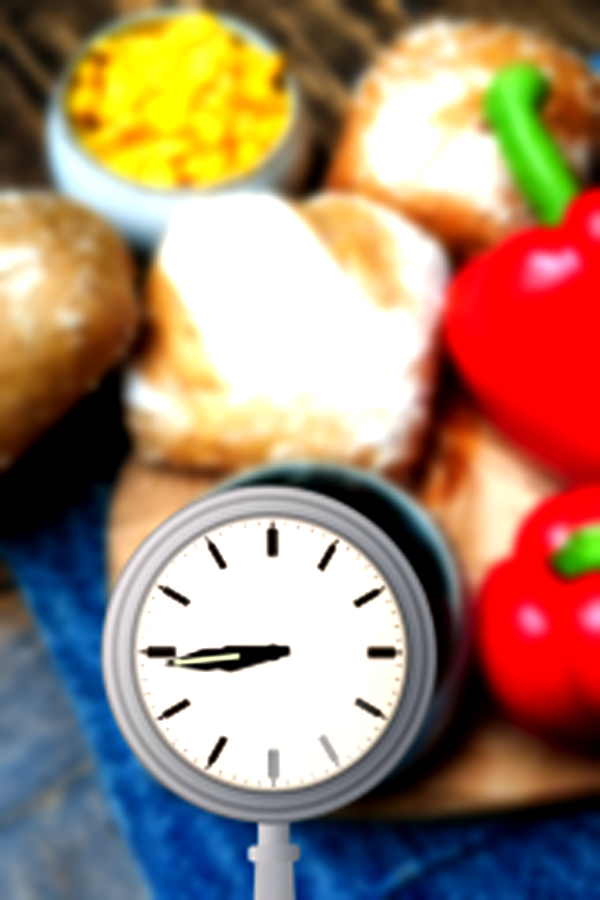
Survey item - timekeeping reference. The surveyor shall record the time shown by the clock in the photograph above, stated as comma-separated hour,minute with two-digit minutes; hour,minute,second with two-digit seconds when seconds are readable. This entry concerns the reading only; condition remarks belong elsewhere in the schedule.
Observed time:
8,44
